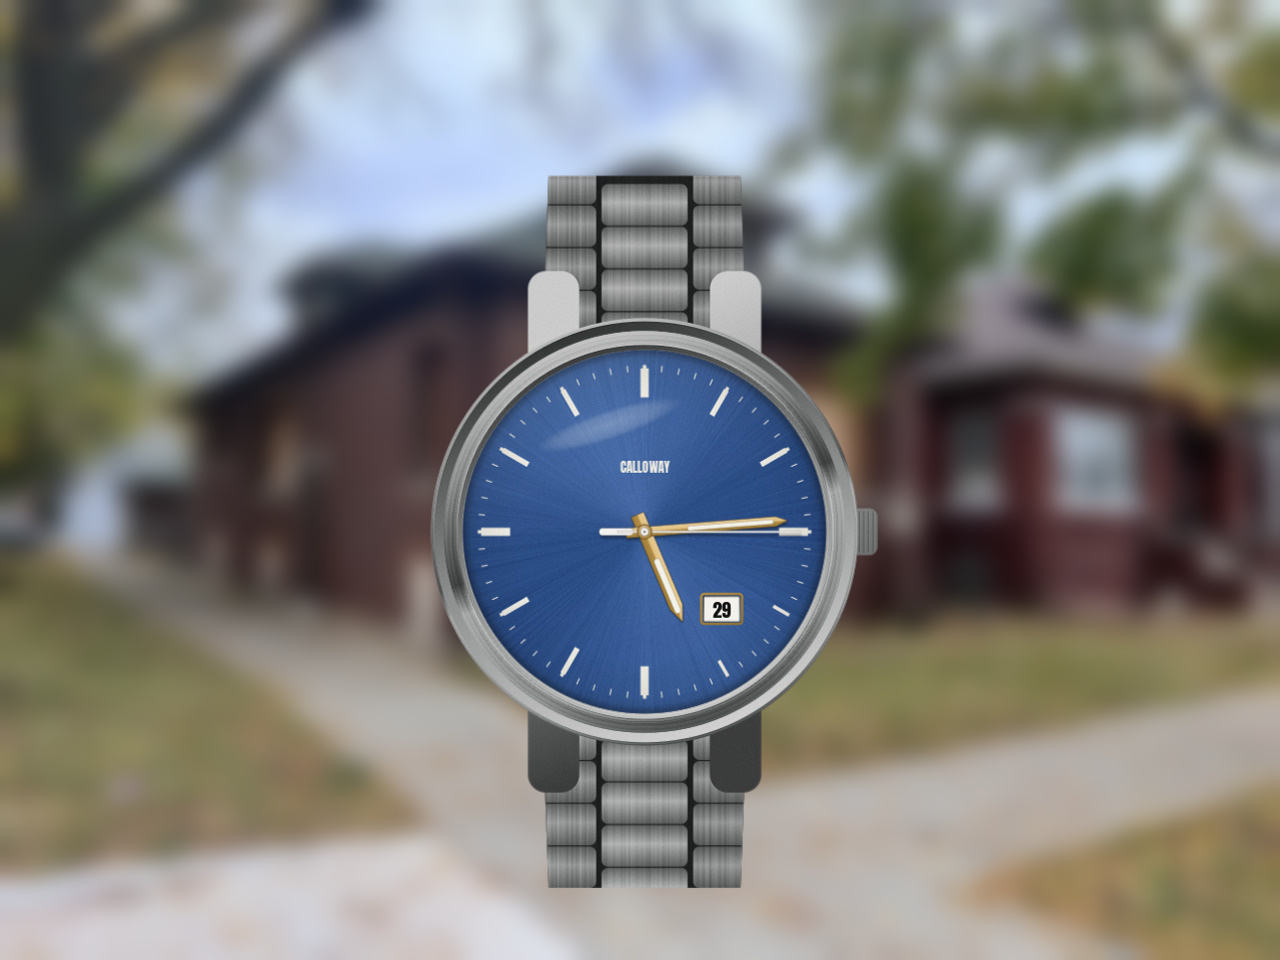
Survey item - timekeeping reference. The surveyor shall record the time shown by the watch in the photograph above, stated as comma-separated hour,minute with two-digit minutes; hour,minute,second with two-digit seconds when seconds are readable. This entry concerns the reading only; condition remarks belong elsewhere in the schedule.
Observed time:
5,14,15
